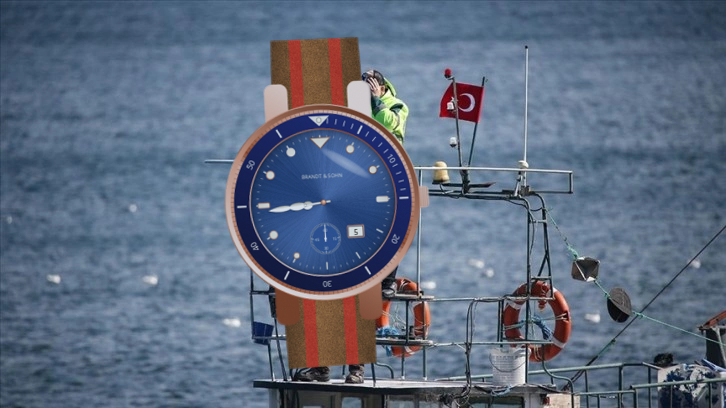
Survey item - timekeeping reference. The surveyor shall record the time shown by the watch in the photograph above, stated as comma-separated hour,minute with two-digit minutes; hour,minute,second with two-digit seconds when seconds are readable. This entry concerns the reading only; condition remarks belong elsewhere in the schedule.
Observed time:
8,44
